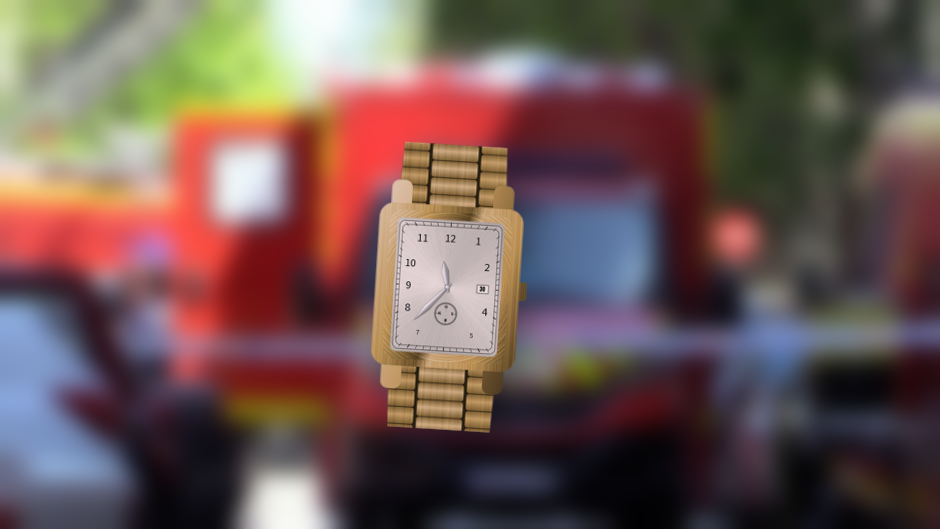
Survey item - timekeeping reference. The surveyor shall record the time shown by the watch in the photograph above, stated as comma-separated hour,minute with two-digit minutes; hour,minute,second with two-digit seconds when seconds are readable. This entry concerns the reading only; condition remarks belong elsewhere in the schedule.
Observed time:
11,37
